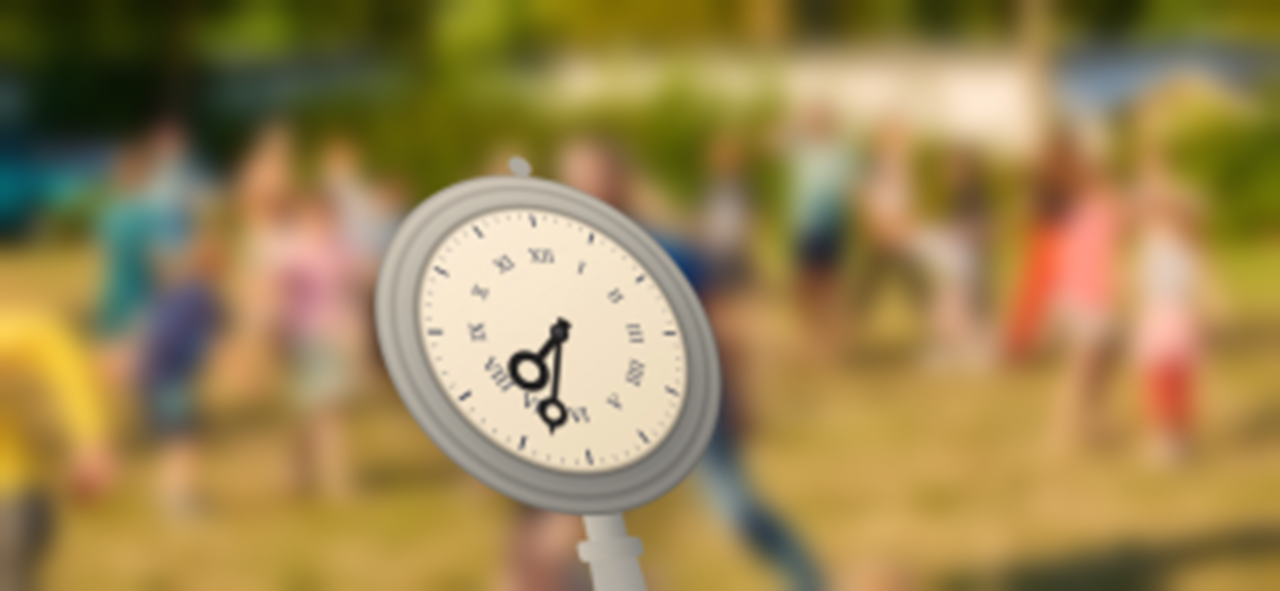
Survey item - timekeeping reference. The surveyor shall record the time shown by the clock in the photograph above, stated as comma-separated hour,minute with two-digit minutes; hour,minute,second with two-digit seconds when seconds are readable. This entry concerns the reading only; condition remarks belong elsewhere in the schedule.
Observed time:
7,33
